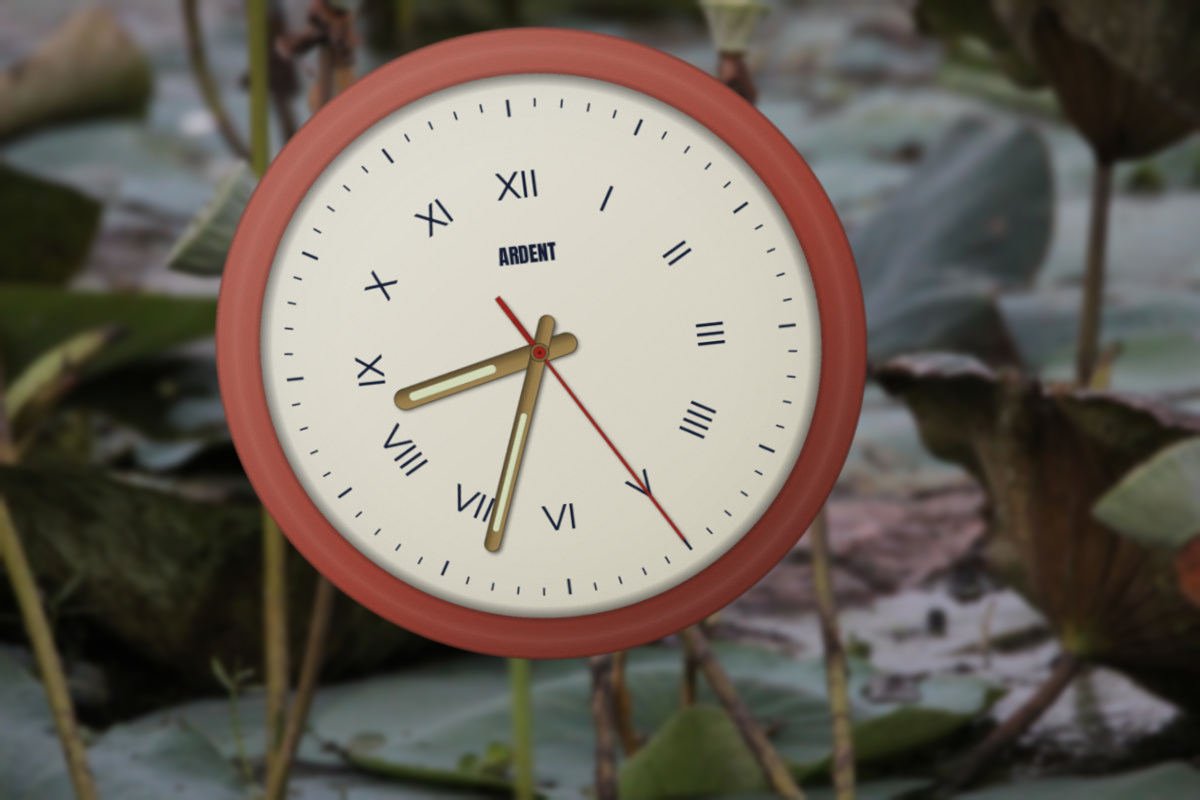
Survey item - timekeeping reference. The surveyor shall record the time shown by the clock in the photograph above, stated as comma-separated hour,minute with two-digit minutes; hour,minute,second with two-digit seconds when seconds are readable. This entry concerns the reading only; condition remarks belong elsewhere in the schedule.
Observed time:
8,33,25
